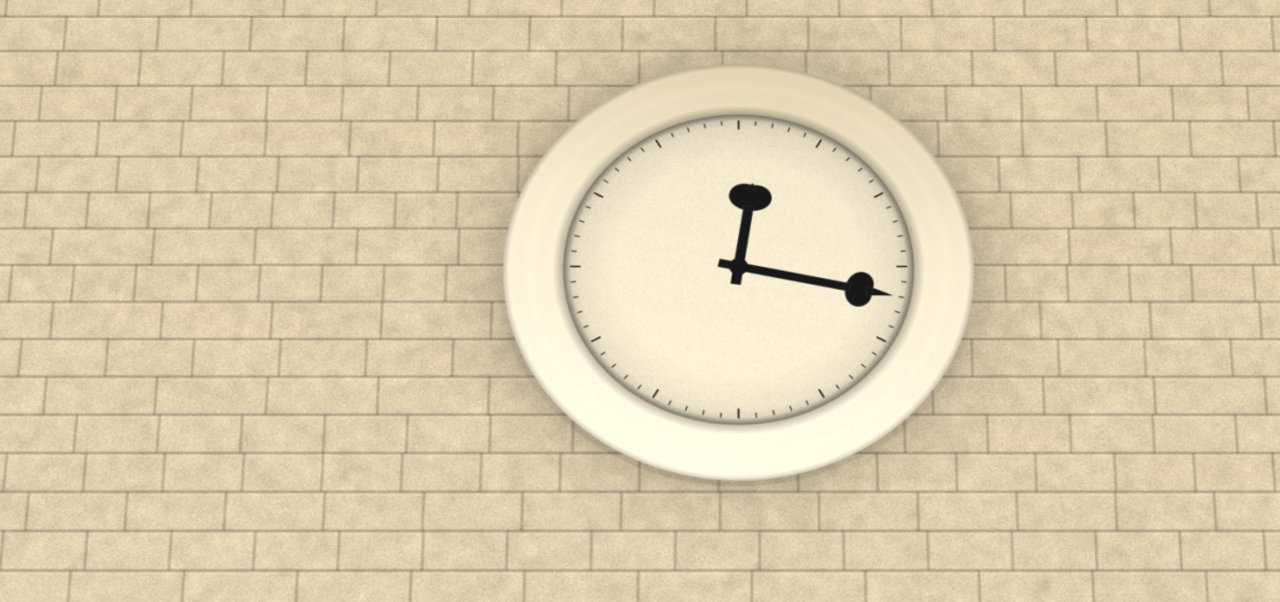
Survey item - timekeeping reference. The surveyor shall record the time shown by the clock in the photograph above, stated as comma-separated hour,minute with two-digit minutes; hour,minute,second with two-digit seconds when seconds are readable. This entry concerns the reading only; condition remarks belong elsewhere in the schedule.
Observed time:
12,17
